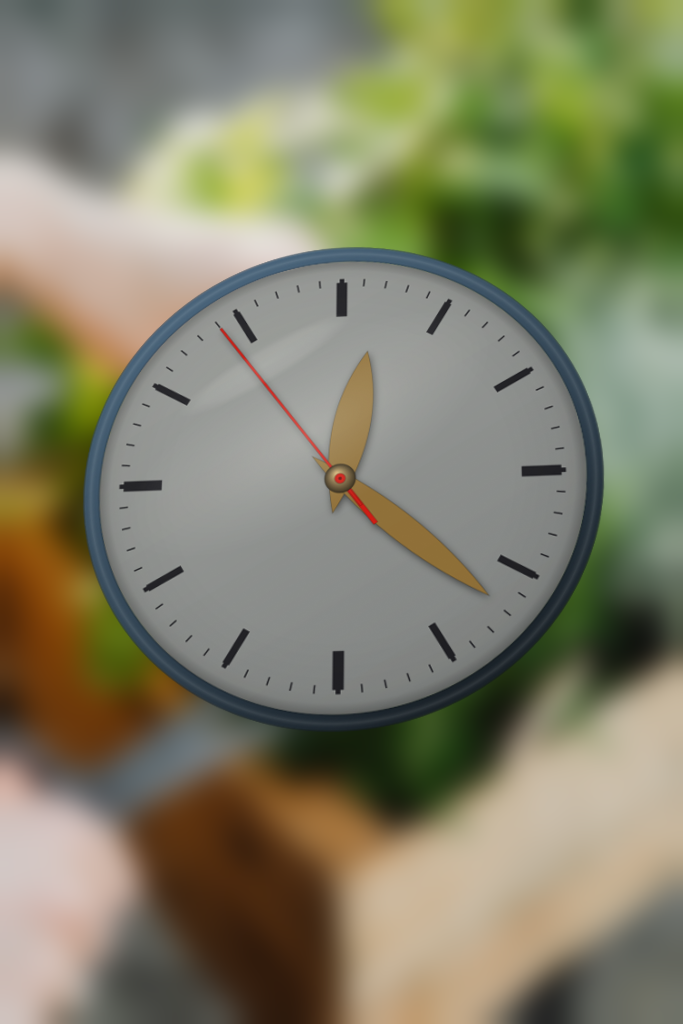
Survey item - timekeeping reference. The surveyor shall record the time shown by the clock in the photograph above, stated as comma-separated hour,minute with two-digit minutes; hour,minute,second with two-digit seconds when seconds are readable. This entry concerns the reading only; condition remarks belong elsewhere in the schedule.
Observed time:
12,21,54
